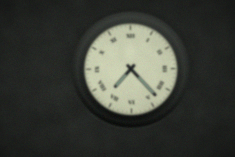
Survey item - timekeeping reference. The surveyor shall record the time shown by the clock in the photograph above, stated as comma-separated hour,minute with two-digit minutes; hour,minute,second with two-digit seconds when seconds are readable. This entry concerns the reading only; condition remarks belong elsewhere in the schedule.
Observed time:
7,23
